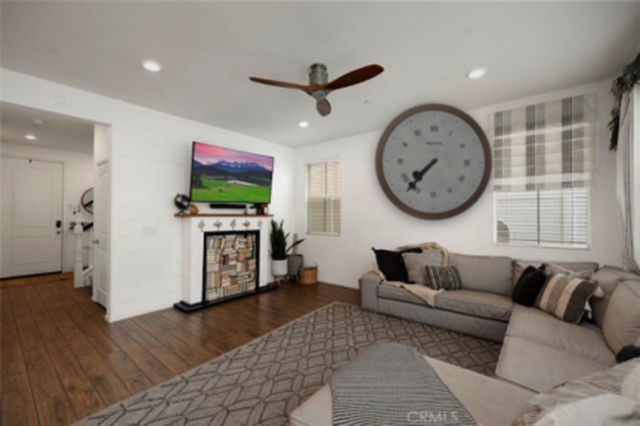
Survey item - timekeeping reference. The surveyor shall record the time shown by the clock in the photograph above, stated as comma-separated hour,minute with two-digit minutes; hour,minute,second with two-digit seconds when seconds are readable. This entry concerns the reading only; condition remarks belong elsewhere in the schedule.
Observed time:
7,37
